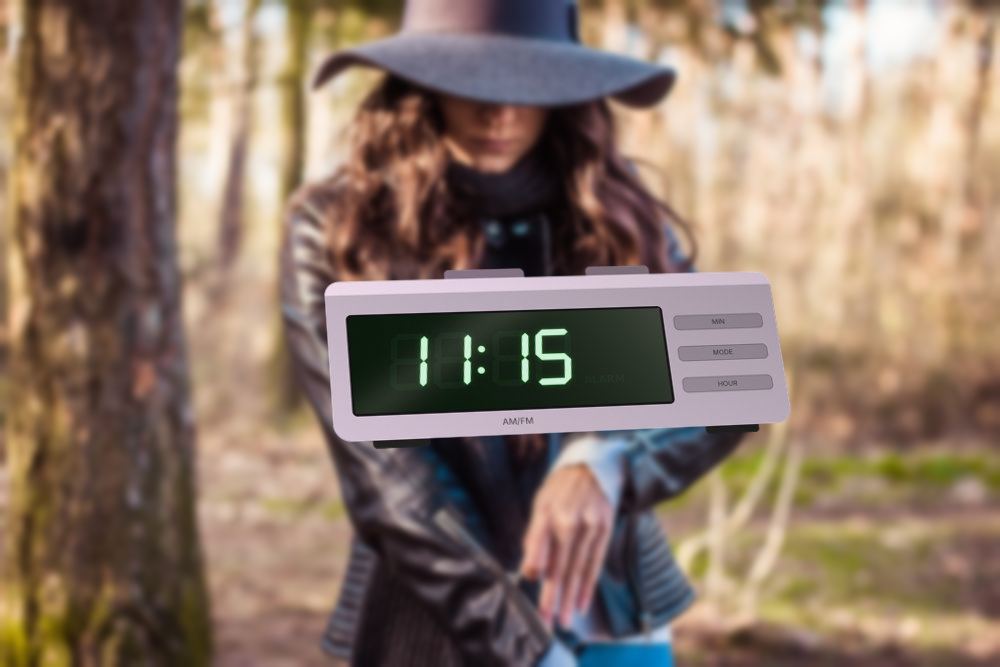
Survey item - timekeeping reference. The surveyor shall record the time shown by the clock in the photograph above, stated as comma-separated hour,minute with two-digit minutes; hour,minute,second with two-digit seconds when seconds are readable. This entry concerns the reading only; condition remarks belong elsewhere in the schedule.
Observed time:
11,15
